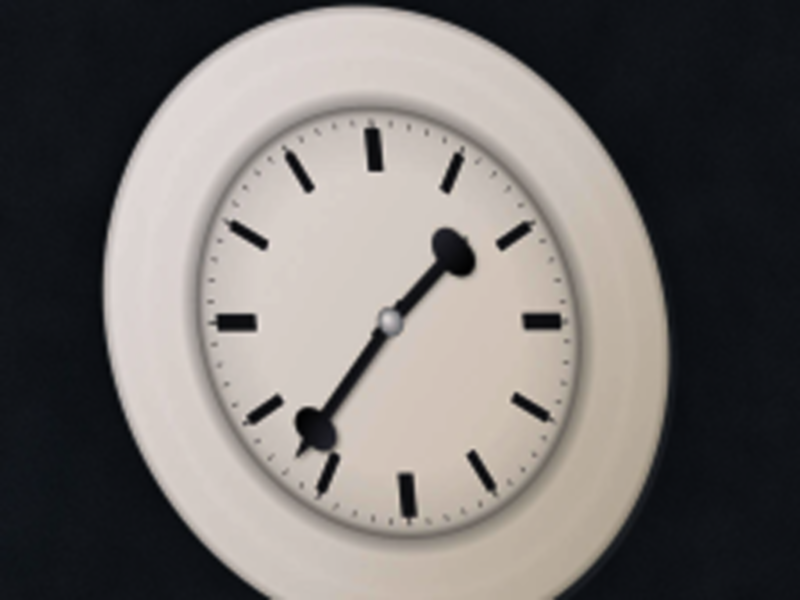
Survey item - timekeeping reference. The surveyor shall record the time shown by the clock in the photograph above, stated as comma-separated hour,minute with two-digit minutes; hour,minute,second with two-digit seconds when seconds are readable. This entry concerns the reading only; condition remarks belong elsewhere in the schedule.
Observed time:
1,37
